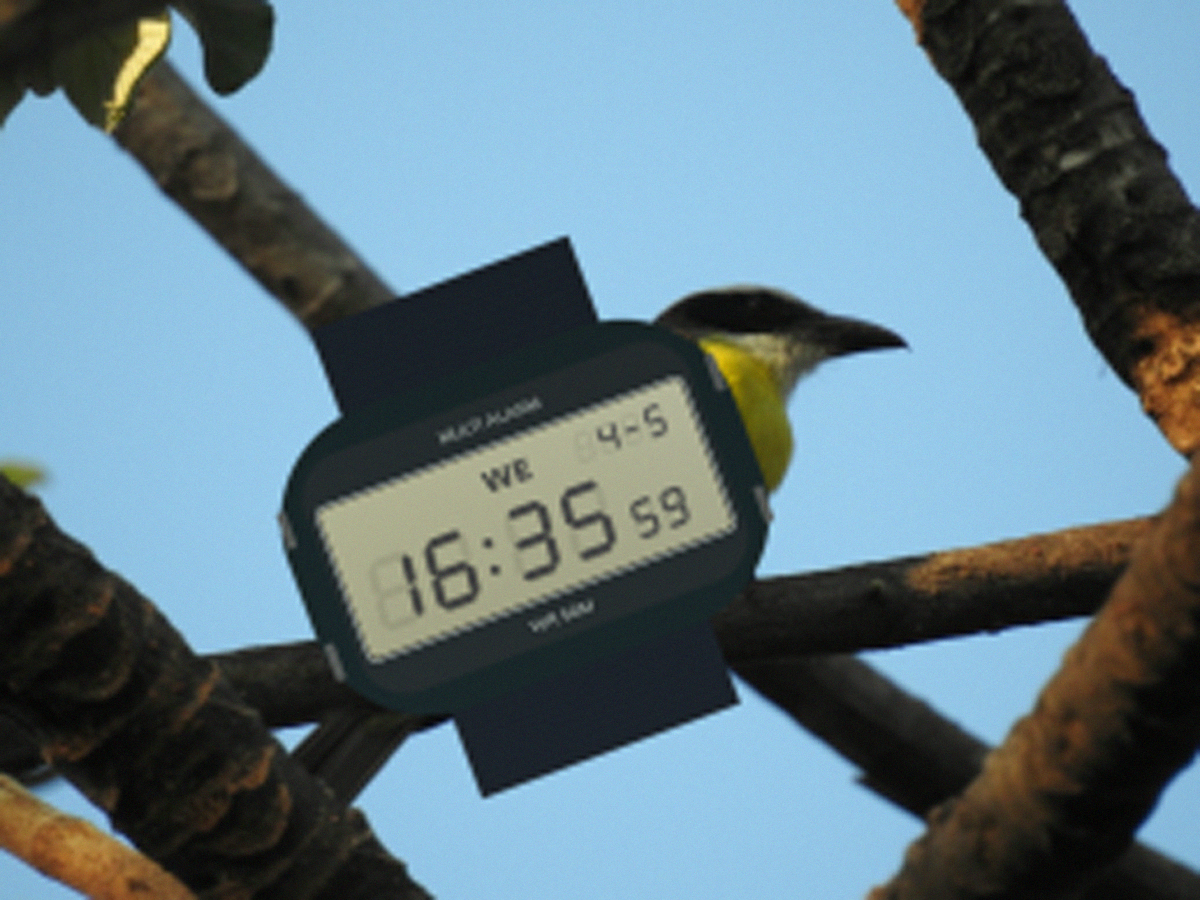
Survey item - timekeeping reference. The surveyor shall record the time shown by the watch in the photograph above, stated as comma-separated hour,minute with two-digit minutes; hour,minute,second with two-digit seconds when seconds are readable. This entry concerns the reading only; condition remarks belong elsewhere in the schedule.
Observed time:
16,35,59
